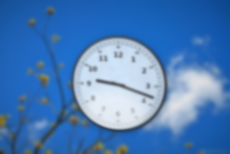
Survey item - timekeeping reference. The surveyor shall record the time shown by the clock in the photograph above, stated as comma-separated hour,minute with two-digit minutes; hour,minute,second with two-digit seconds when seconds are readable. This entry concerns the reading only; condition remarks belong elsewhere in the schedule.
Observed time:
9,18
